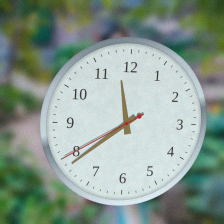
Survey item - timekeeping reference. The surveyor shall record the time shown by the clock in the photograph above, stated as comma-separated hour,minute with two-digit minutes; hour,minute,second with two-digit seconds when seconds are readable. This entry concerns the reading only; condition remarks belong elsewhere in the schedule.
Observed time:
11,38,40
